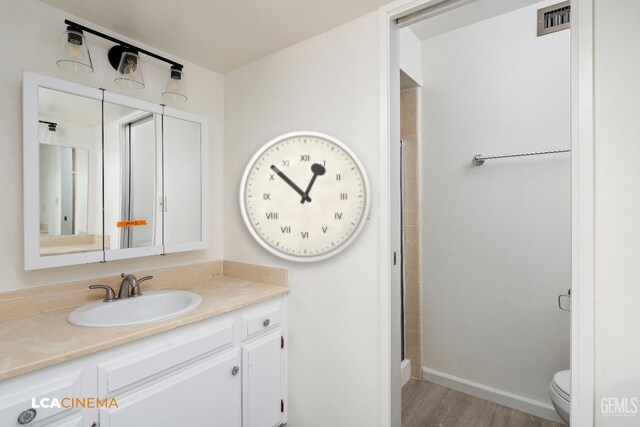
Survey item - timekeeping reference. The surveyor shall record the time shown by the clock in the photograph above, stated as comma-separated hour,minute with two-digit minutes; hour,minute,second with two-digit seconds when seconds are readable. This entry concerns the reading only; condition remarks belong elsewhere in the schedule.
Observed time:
12,52
